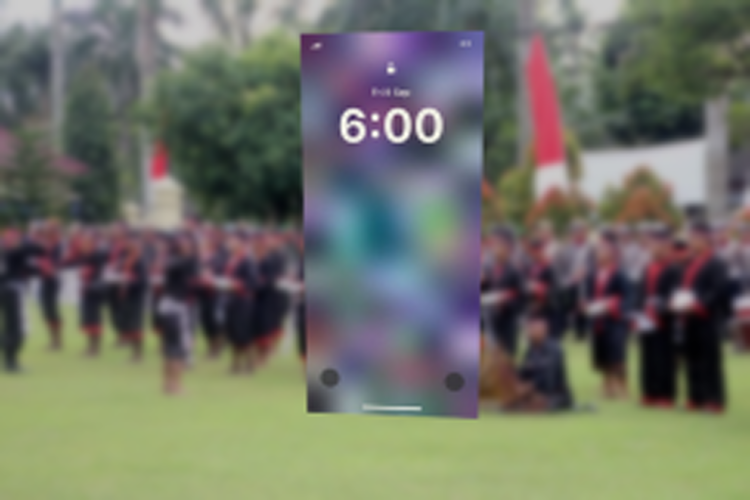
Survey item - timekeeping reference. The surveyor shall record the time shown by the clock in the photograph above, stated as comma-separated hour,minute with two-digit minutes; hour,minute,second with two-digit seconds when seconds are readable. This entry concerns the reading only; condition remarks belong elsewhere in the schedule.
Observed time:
6,00
